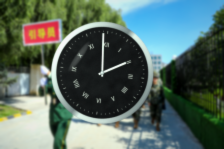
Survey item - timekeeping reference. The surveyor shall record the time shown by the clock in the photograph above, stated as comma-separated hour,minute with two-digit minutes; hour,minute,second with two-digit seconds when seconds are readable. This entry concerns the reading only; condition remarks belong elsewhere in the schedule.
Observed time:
1,59
